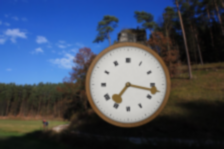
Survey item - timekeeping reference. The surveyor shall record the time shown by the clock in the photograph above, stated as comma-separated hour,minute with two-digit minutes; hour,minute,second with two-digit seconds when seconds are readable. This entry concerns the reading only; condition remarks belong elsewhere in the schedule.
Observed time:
7,17
